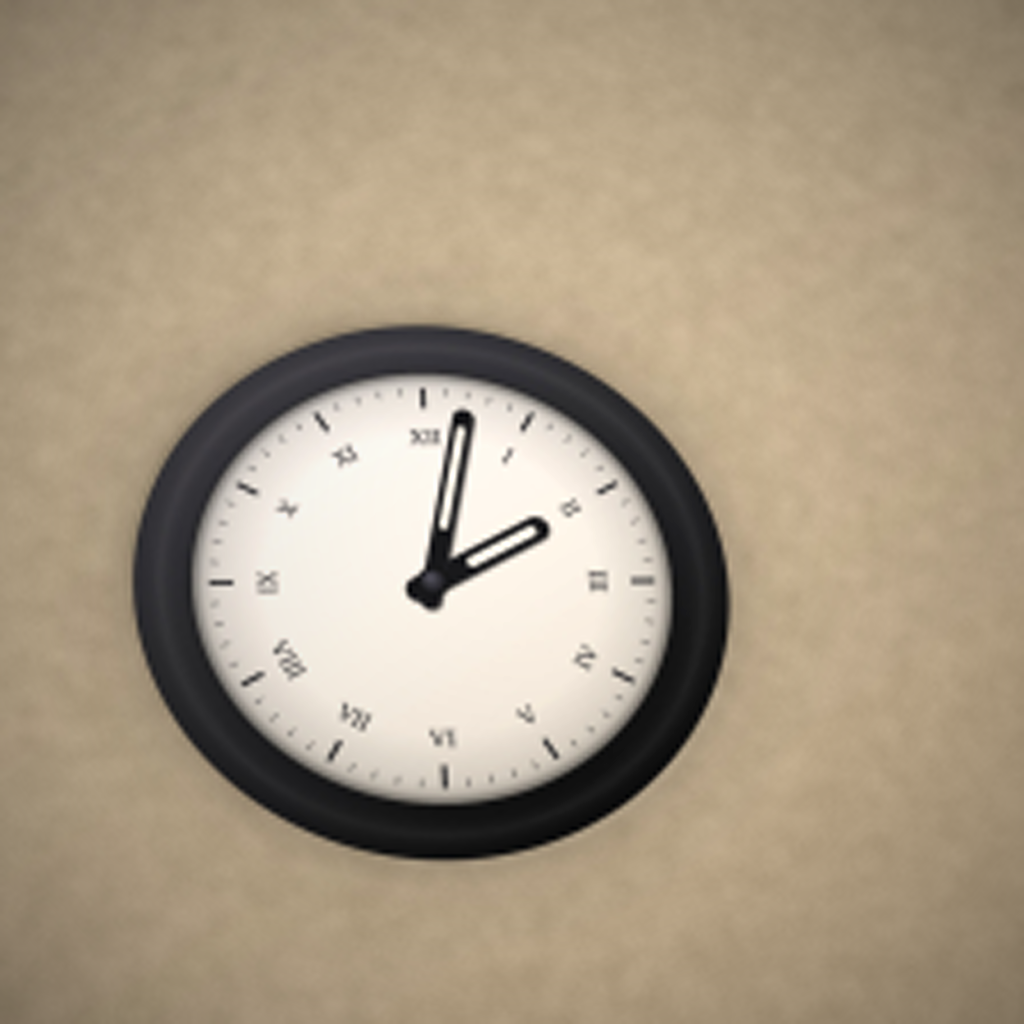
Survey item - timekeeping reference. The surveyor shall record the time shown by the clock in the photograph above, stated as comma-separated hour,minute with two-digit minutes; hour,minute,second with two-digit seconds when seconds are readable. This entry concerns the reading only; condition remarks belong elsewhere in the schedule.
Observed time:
2,02
